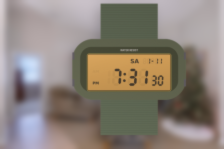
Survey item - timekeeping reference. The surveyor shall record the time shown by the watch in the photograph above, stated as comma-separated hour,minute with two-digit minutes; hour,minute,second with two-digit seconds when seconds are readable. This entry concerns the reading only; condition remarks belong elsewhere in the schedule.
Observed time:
7,31,30
